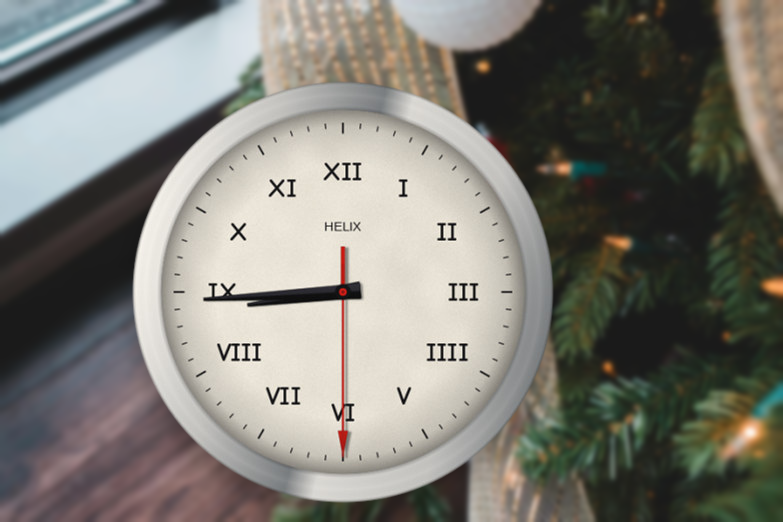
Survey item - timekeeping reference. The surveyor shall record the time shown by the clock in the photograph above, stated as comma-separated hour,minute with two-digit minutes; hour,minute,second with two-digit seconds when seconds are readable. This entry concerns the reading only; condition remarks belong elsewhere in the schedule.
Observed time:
8,44,30
